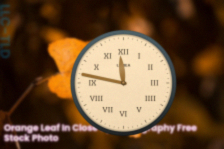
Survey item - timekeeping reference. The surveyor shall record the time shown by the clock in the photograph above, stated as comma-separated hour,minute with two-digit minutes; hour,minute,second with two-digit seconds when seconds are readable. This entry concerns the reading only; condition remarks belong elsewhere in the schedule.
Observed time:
11,47
